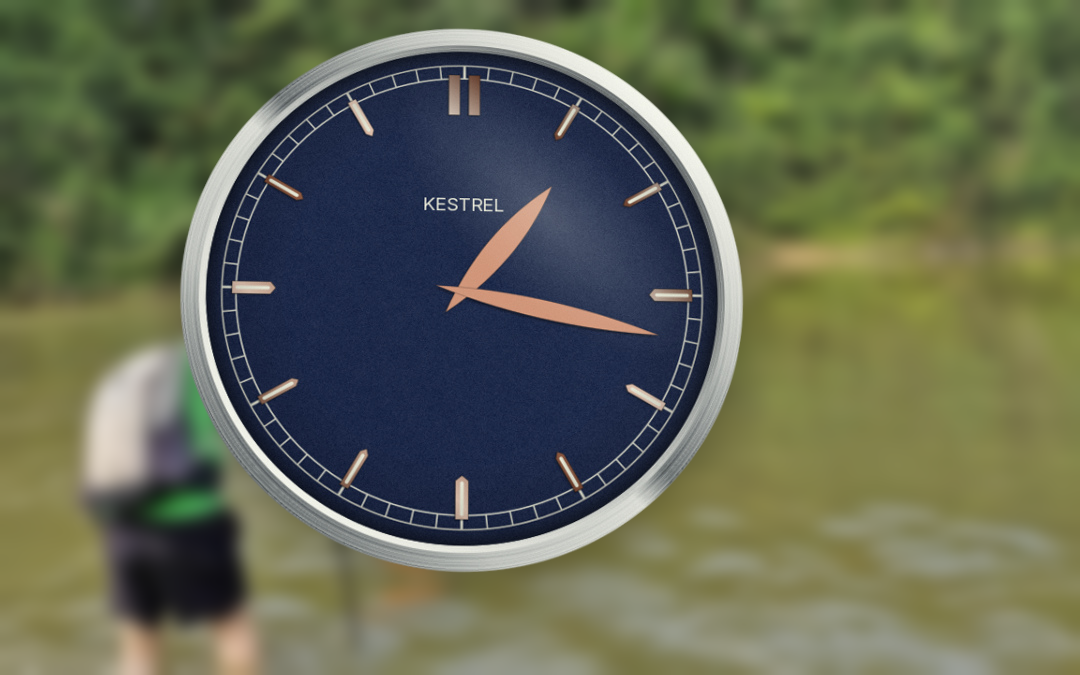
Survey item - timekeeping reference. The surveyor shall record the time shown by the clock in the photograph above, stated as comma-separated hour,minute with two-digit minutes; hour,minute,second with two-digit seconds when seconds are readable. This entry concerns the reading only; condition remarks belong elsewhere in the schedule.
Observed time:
1,17
